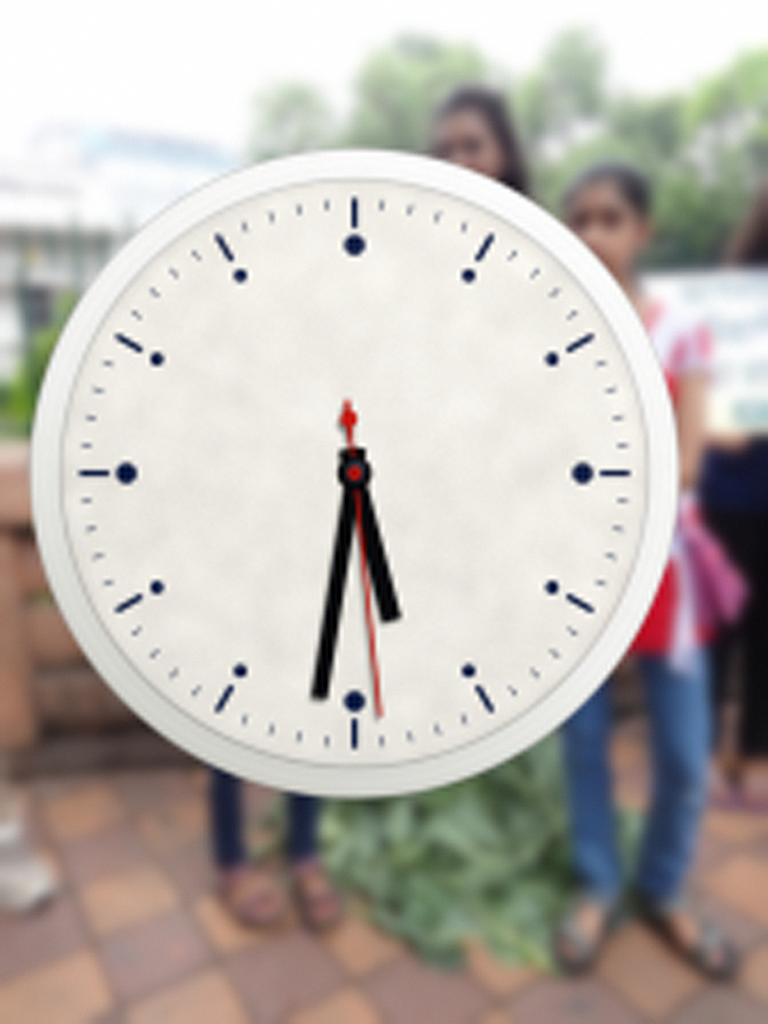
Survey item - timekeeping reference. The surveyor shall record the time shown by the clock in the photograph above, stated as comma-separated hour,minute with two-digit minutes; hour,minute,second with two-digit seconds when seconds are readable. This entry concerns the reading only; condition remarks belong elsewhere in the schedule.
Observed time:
5,31,29
